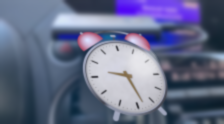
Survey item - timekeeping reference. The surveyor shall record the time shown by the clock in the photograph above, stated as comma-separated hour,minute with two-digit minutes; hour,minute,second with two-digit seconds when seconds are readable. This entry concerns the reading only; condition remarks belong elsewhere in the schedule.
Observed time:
9,28
